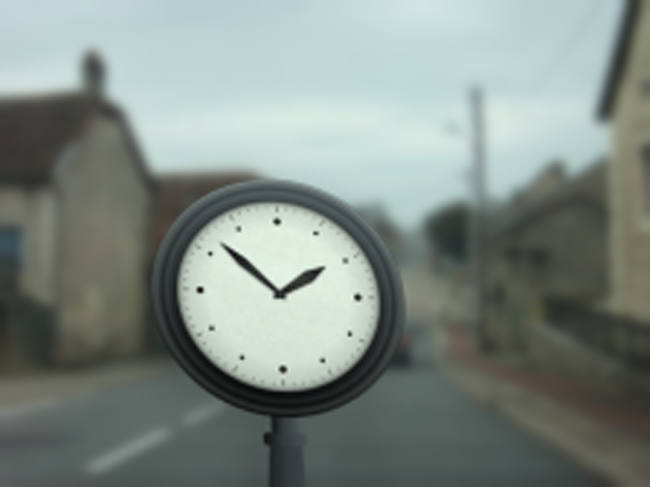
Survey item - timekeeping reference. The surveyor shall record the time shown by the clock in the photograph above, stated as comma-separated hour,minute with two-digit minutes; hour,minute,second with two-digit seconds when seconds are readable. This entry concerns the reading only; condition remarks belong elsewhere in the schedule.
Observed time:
1,52
